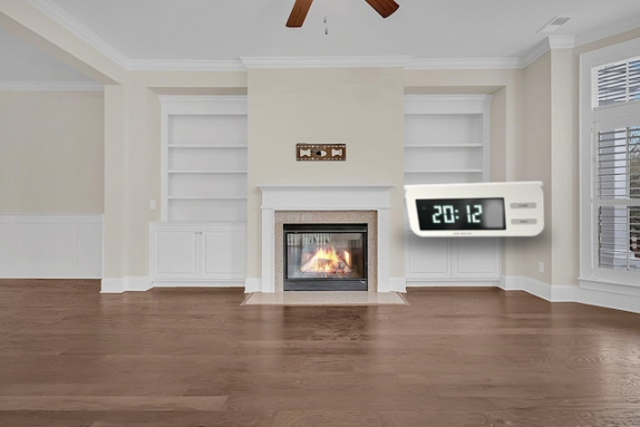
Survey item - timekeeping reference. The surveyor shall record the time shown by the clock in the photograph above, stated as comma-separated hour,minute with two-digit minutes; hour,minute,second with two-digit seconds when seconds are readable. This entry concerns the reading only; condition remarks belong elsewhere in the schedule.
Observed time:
20,12
